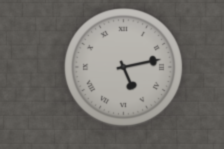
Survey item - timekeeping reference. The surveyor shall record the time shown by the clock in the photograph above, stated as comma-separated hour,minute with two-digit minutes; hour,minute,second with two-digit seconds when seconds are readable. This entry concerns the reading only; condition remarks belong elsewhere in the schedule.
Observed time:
5,13
